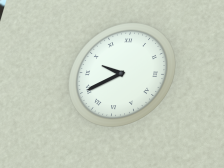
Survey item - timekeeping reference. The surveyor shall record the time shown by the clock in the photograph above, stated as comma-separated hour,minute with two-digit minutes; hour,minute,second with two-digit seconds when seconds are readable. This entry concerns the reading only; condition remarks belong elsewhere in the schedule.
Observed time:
9,40
